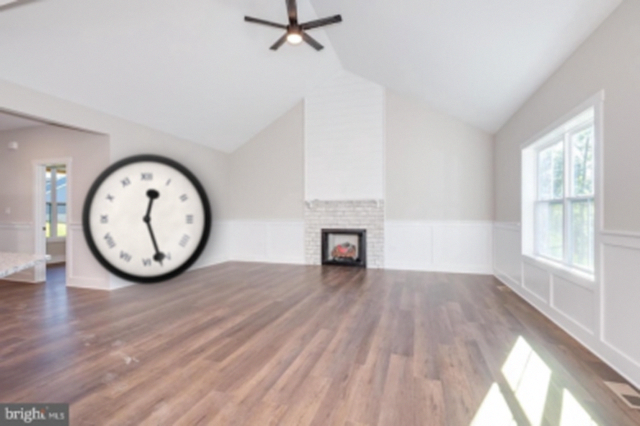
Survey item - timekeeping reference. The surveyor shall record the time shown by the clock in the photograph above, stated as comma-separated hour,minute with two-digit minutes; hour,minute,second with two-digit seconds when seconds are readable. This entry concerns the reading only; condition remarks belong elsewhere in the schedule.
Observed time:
12,27
